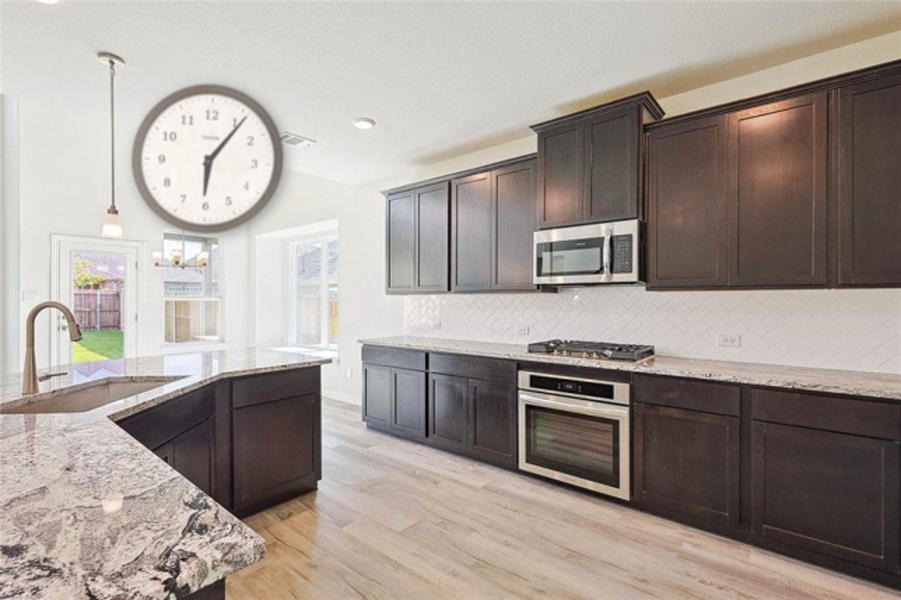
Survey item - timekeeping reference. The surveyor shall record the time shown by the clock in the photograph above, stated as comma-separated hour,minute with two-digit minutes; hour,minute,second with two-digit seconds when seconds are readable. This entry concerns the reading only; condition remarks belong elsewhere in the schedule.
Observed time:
6,06
